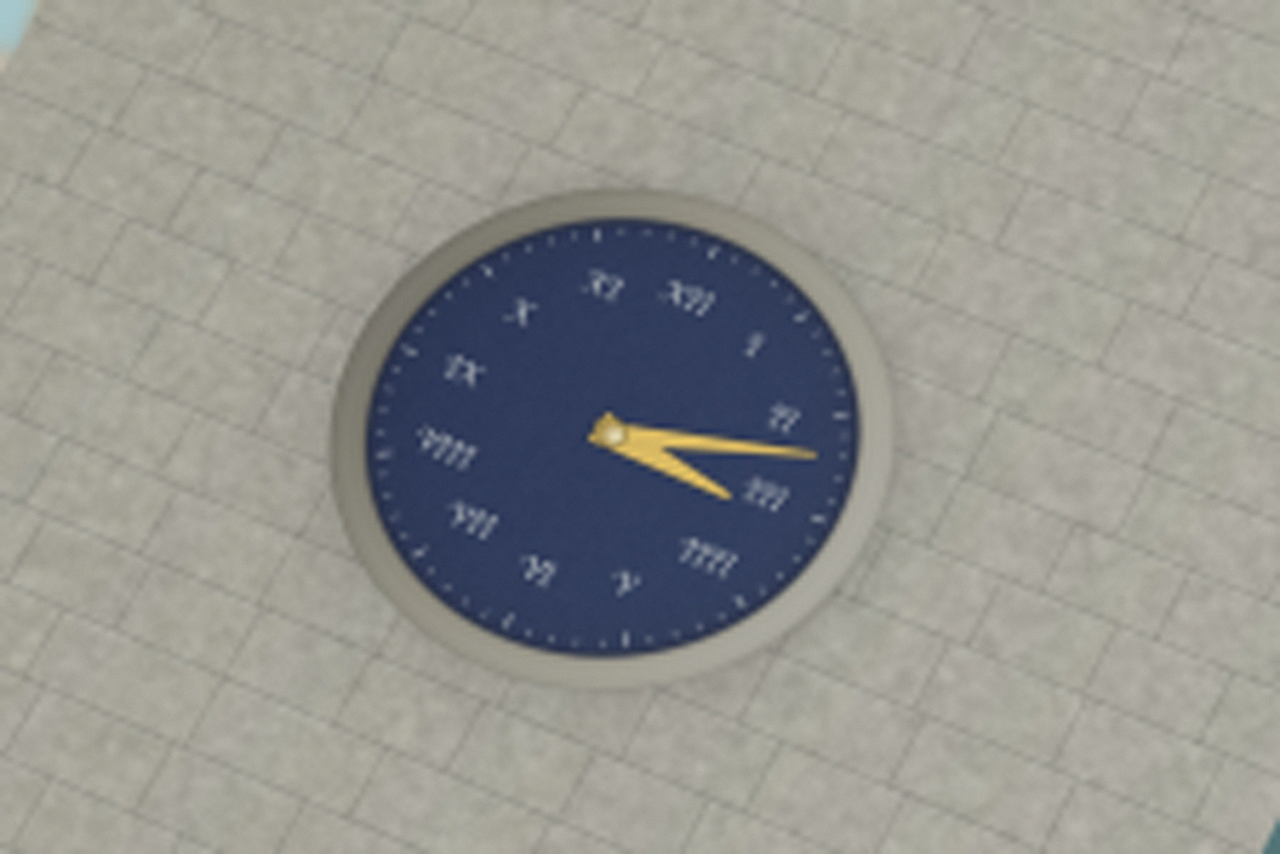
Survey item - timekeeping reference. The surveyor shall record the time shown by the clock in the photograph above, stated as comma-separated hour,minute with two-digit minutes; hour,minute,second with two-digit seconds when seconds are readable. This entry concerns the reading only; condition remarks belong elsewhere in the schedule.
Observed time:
3,12
